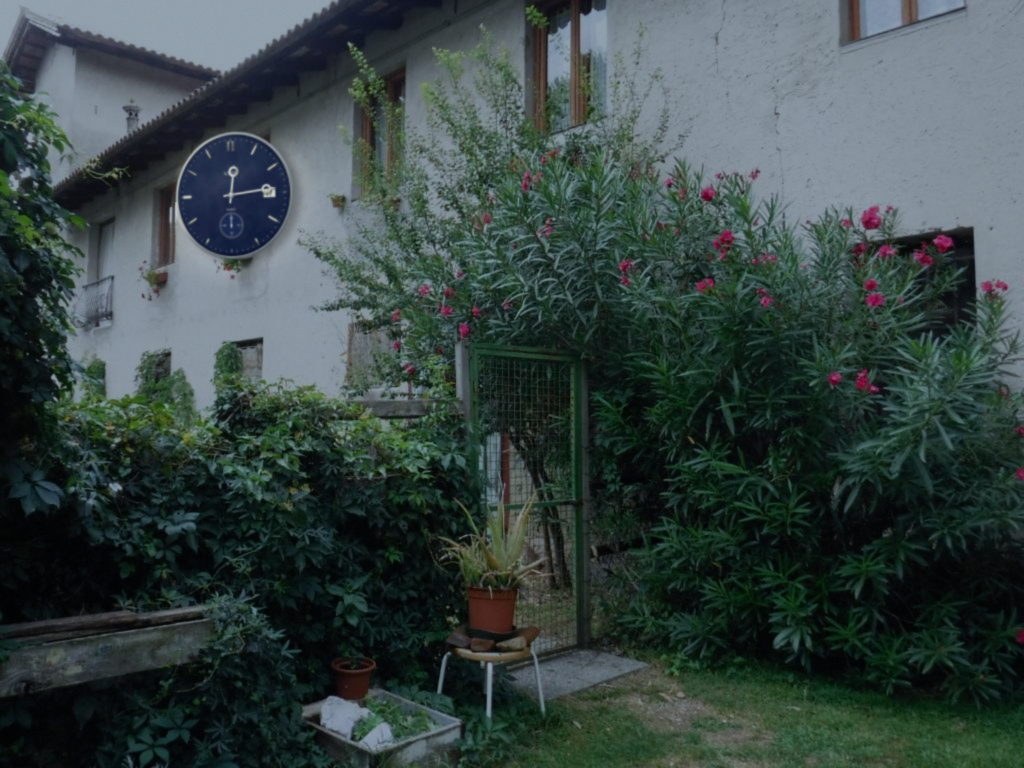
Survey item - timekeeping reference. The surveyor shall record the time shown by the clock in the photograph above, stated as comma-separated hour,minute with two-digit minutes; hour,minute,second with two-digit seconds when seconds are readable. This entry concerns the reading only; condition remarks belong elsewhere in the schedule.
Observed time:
12,14
